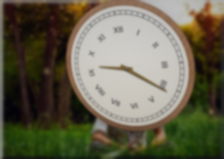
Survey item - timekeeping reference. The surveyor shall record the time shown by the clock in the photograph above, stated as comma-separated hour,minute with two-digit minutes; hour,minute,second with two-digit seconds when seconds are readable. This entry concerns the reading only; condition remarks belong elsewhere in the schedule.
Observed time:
9,21
